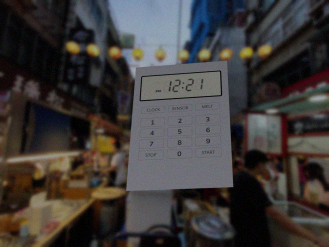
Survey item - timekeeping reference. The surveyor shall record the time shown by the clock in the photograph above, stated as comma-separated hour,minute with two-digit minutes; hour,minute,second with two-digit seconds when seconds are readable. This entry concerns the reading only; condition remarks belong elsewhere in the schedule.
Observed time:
12,21
